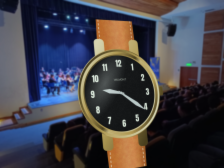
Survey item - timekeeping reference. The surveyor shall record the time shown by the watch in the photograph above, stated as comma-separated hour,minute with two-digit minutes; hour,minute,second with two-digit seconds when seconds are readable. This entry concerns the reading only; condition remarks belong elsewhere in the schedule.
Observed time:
9,21
